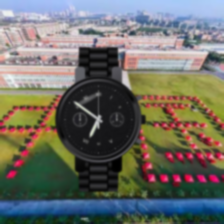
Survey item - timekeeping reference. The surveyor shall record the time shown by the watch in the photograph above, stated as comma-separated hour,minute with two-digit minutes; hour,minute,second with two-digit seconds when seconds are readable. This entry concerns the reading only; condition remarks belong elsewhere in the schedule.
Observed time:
6,51
